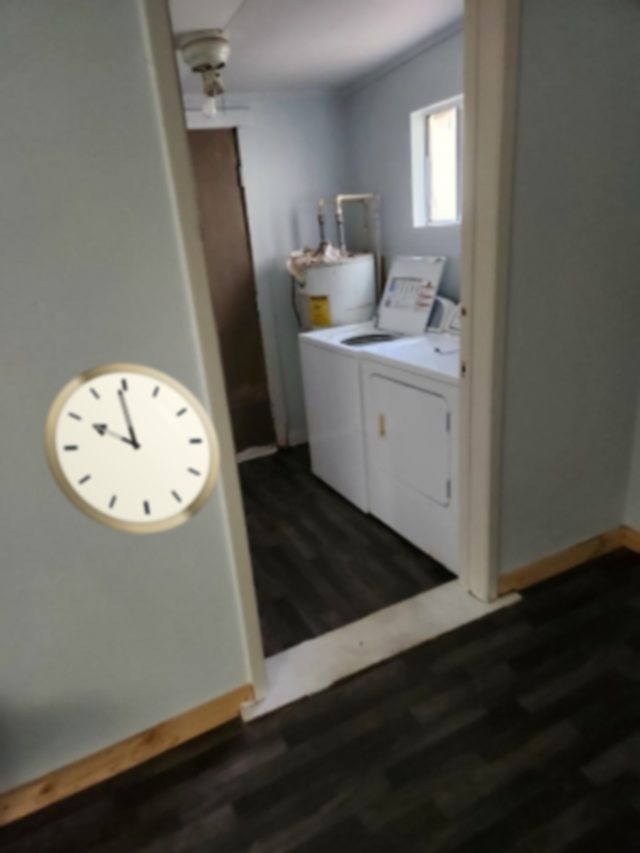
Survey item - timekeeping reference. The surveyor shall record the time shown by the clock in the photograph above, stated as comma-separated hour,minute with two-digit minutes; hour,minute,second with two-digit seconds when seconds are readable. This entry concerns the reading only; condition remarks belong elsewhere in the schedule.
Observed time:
9,59
